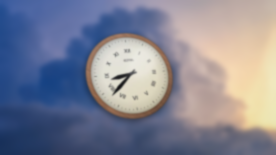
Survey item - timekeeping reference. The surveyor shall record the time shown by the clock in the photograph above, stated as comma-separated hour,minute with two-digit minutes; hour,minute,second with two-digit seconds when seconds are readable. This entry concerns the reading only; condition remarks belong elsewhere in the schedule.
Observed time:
8,38
